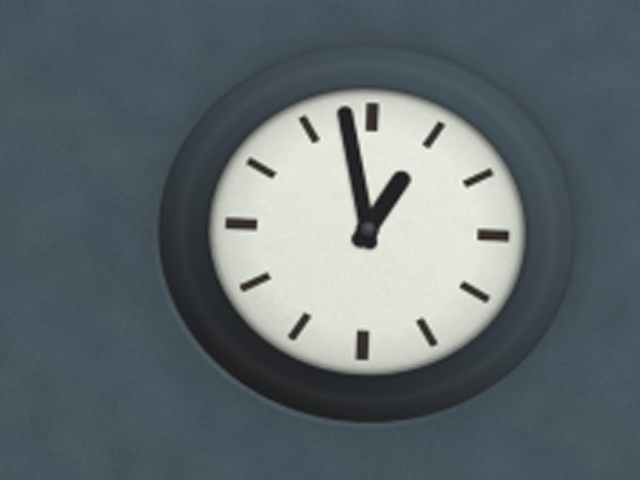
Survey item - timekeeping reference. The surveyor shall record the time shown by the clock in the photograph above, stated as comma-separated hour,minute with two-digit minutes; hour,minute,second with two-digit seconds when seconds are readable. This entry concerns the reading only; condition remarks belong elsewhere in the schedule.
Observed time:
12,58
